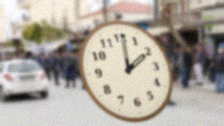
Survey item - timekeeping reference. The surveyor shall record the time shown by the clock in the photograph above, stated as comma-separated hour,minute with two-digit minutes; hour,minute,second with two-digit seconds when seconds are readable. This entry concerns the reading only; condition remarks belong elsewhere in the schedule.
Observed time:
2,01
